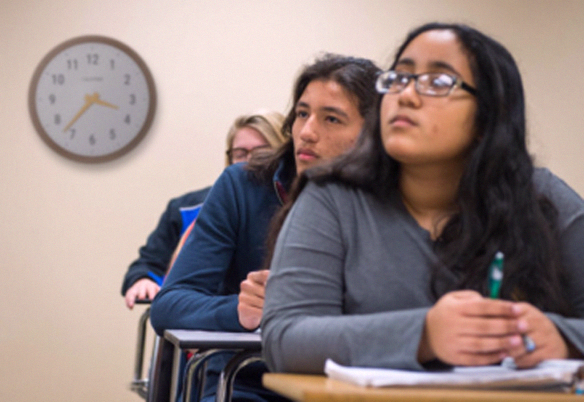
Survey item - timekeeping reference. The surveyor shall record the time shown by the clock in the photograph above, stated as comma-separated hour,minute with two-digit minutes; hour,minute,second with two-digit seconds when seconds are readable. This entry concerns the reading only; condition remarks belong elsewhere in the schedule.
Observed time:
3,37
